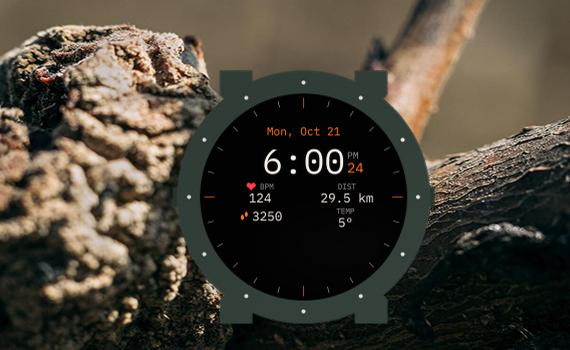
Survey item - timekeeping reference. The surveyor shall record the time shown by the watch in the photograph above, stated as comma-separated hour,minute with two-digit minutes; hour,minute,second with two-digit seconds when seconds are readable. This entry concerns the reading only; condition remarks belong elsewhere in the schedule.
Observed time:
6,00,24
